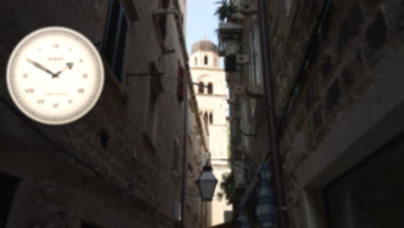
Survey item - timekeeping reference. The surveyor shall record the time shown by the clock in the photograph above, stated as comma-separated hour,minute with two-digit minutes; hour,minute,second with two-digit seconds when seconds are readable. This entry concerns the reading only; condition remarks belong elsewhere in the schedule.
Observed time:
1,50
